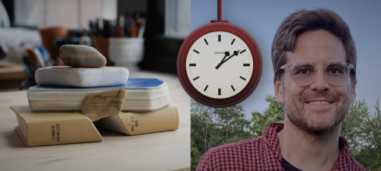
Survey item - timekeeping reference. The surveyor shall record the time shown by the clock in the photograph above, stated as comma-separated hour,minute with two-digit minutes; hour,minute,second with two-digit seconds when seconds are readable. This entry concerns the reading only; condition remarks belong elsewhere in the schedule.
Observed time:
1,09
